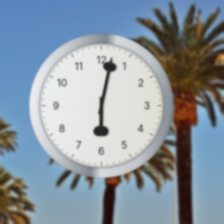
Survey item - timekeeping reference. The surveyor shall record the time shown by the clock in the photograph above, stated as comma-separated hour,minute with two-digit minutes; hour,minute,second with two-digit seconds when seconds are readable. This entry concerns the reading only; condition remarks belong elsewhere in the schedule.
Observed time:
6,02
